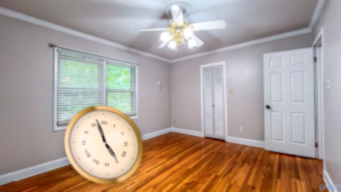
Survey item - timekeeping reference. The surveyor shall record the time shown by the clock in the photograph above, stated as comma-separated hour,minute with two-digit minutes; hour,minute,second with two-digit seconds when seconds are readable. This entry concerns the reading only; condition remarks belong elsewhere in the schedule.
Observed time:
4,57
